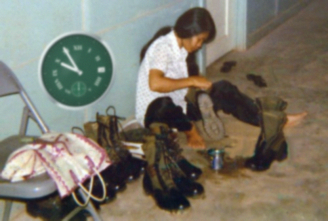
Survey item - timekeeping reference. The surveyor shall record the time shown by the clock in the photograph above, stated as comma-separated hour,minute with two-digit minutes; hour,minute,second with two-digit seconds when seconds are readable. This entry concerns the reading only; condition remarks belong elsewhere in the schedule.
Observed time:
9,55
